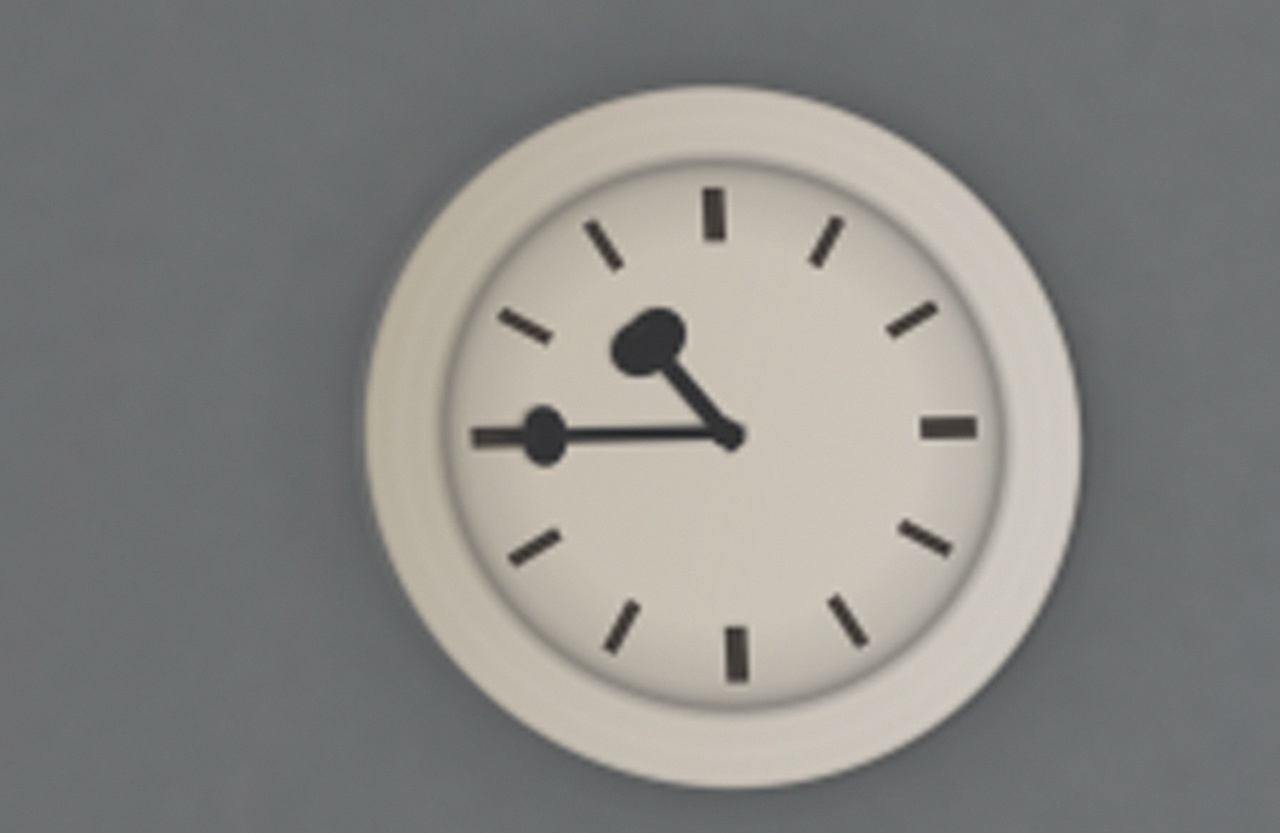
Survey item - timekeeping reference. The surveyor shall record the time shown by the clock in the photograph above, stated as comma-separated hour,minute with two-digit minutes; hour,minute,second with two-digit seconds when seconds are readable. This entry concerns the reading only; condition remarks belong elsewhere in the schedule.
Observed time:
10,45
